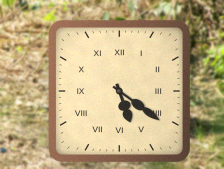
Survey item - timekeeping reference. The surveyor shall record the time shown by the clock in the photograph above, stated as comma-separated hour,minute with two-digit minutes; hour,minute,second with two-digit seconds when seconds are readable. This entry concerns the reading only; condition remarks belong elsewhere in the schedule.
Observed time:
5,21
